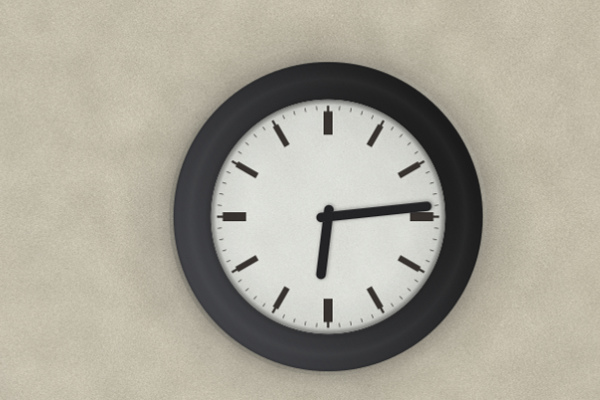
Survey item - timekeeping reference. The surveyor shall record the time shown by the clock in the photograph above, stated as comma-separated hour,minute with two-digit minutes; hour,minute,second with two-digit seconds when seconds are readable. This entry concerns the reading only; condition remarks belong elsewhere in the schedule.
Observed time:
6,14
